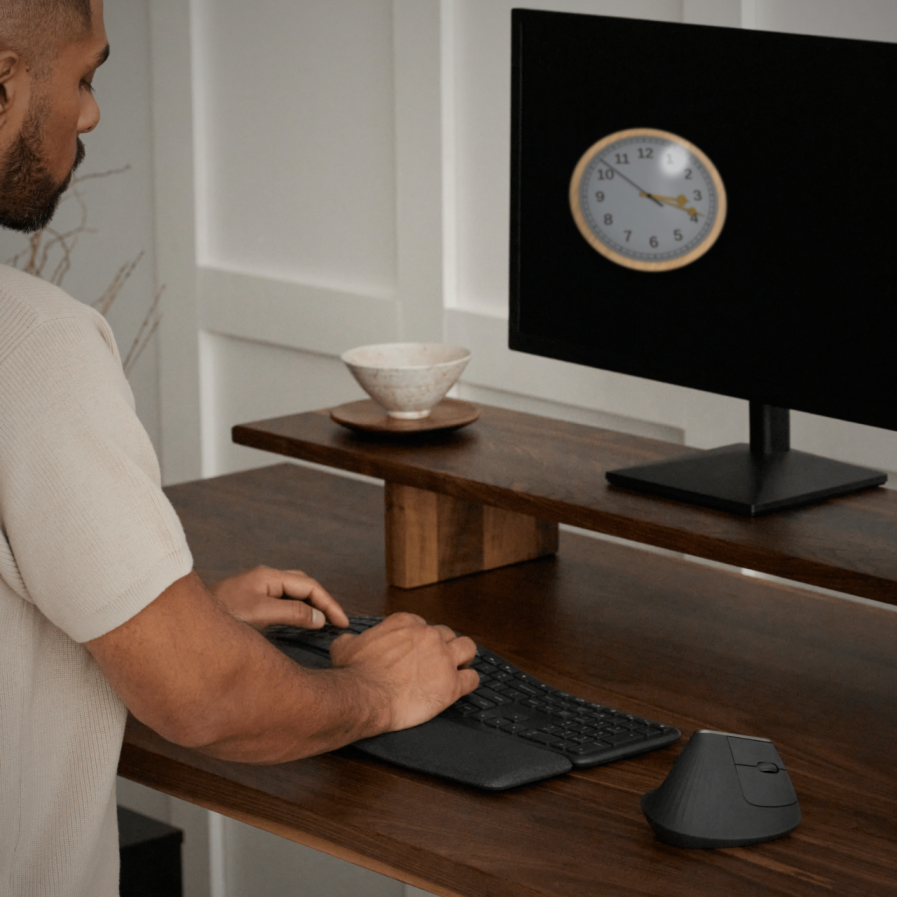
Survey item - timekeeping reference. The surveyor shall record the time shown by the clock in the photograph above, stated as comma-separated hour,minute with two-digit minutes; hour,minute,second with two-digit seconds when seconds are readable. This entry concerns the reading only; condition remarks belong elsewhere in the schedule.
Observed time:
3,18,52
